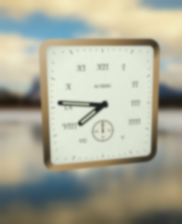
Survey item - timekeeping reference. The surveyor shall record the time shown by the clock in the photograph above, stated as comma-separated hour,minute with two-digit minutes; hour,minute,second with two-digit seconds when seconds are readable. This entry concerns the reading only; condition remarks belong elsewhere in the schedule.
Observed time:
7,46
